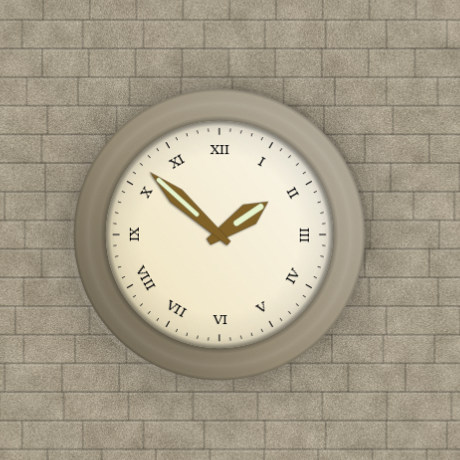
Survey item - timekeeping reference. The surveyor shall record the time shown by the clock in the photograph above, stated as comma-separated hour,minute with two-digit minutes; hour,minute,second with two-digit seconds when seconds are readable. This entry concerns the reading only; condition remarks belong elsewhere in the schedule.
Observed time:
1,52
